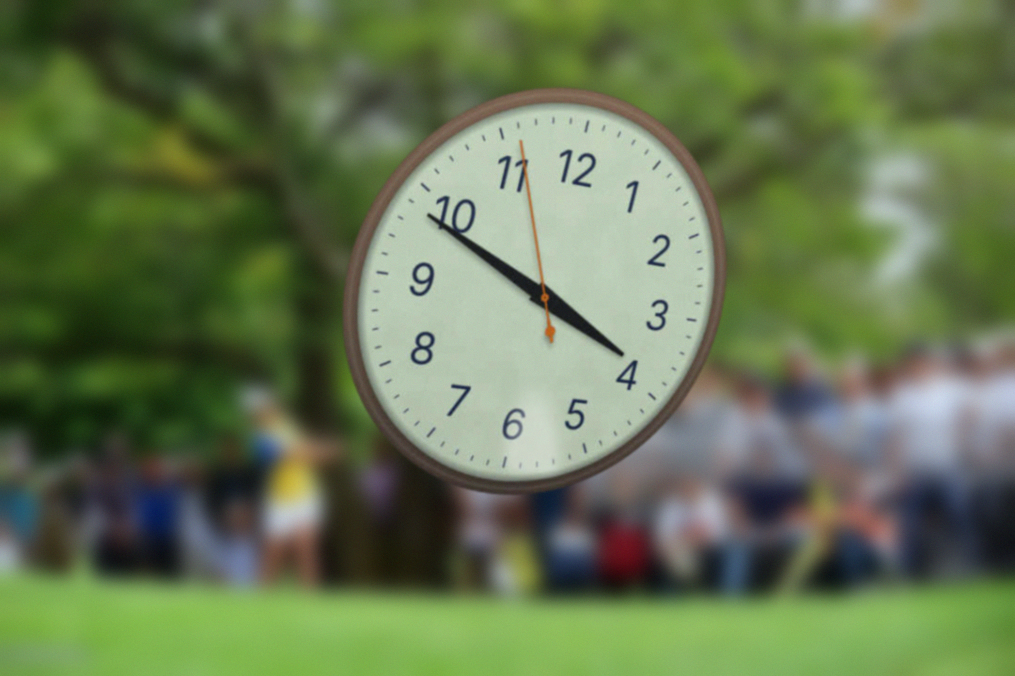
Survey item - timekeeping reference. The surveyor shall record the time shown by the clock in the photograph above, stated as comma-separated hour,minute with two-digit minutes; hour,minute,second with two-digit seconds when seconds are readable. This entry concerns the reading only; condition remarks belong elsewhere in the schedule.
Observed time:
3,48,56
